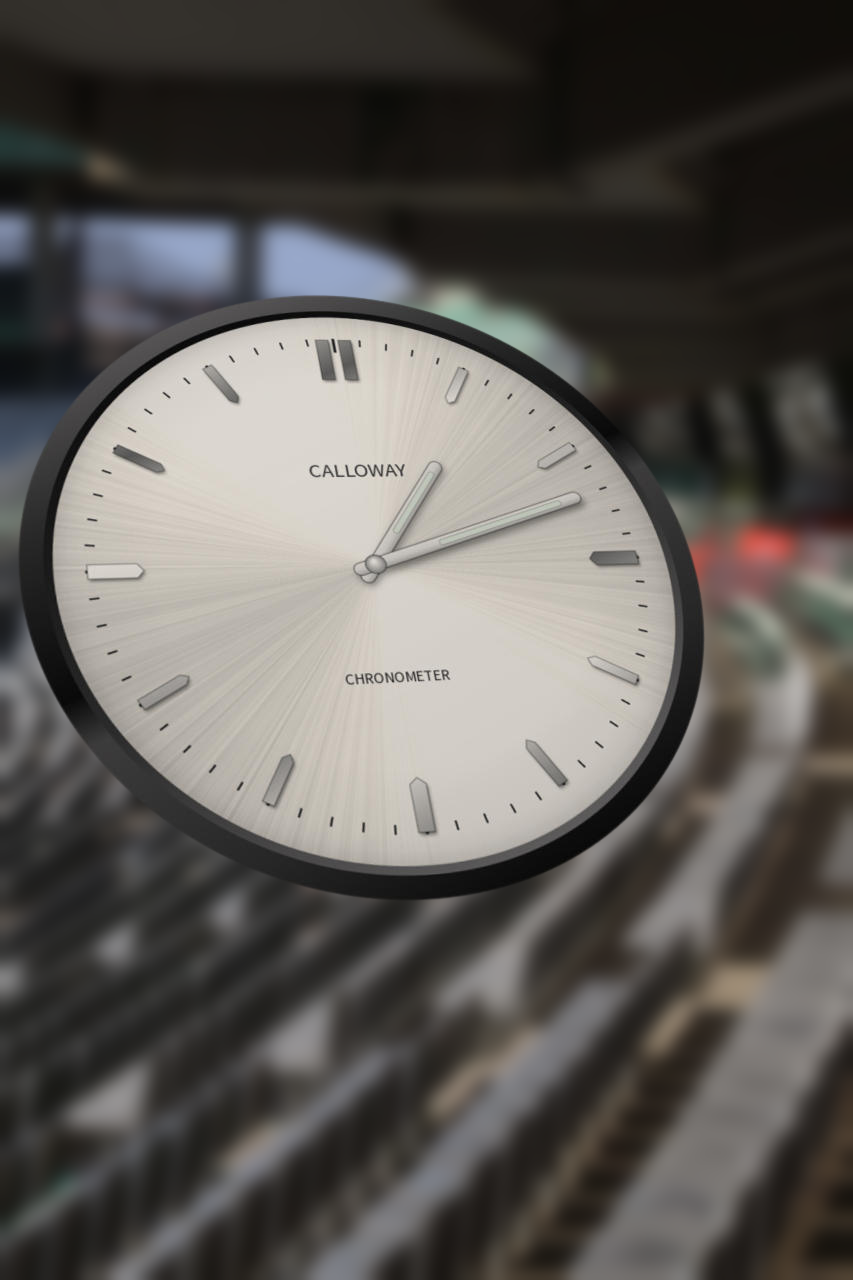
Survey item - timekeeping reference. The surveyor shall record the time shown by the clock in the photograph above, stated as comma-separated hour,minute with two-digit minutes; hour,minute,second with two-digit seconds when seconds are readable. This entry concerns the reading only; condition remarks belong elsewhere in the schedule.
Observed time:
1,12
